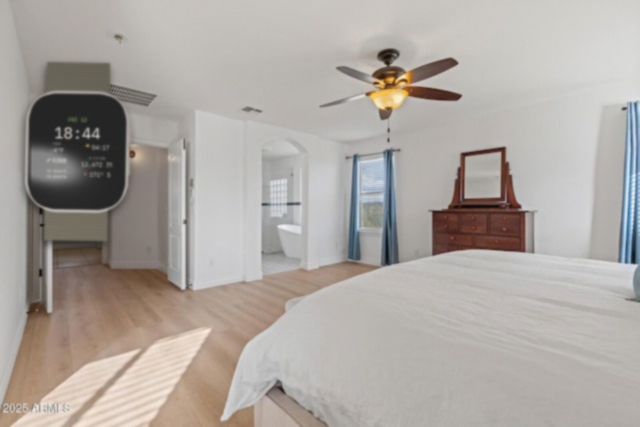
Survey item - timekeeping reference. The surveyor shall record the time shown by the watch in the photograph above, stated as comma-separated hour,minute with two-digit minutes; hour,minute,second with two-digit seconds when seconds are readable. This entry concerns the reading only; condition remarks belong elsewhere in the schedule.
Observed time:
18,44
